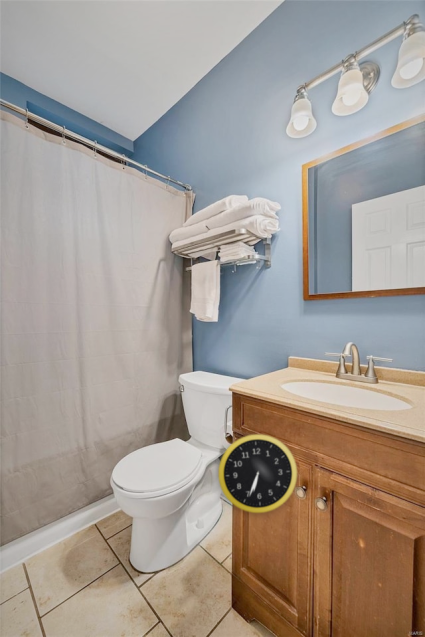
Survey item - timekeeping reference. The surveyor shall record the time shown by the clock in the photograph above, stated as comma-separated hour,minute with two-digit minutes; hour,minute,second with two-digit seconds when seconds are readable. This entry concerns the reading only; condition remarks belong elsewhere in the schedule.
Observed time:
6,34
